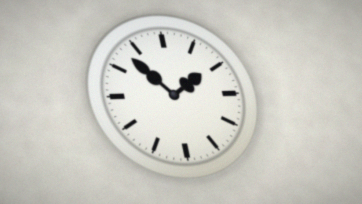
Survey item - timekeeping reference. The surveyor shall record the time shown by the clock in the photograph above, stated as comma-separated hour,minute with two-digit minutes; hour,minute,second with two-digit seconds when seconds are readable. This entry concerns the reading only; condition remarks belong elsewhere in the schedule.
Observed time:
1,53
